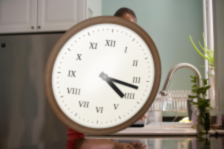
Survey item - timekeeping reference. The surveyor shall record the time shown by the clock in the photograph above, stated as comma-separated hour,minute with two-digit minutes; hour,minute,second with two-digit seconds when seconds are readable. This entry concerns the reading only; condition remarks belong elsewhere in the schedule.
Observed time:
4,17
